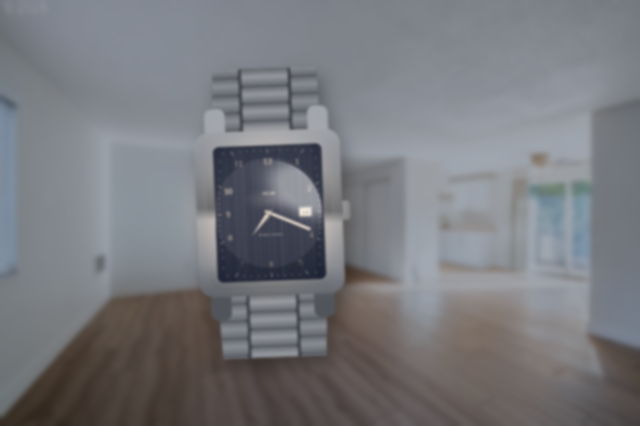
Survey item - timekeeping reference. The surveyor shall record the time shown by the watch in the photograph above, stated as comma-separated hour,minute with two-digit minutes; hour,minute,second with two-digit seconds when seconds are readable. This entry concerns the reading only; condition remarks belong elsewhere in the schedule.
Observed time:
7,19
